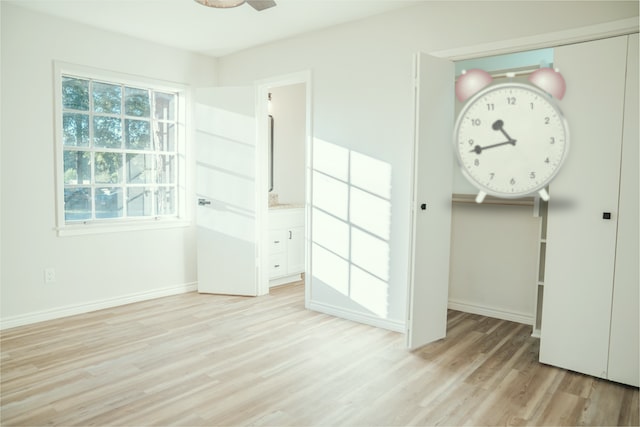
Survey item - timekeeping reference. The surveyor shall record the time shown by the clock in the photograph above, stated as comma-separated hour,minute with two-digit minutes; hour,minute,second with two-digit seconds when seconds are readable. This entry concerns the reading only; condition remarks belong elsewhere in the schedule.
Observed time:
10,43
